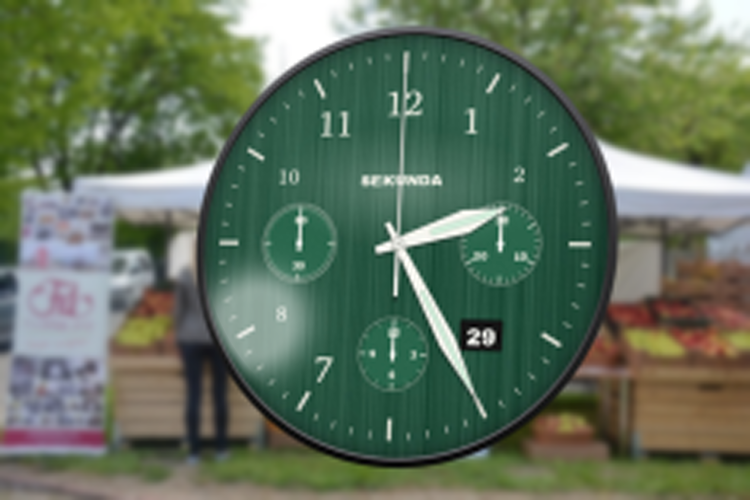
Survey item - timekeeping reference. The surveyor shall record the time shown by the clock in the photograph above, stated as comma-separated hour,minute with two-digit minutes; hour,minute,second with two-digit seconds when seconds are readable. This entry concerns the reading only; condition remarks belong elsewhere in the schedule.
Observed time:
2,25
